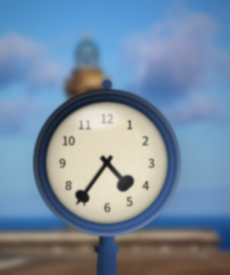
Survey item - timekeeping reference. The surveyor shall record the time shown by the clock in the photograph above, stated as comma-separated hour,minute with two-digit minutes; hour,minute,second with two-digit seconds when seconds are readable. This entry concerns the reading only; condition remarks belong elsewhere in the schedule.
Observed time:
4,36
